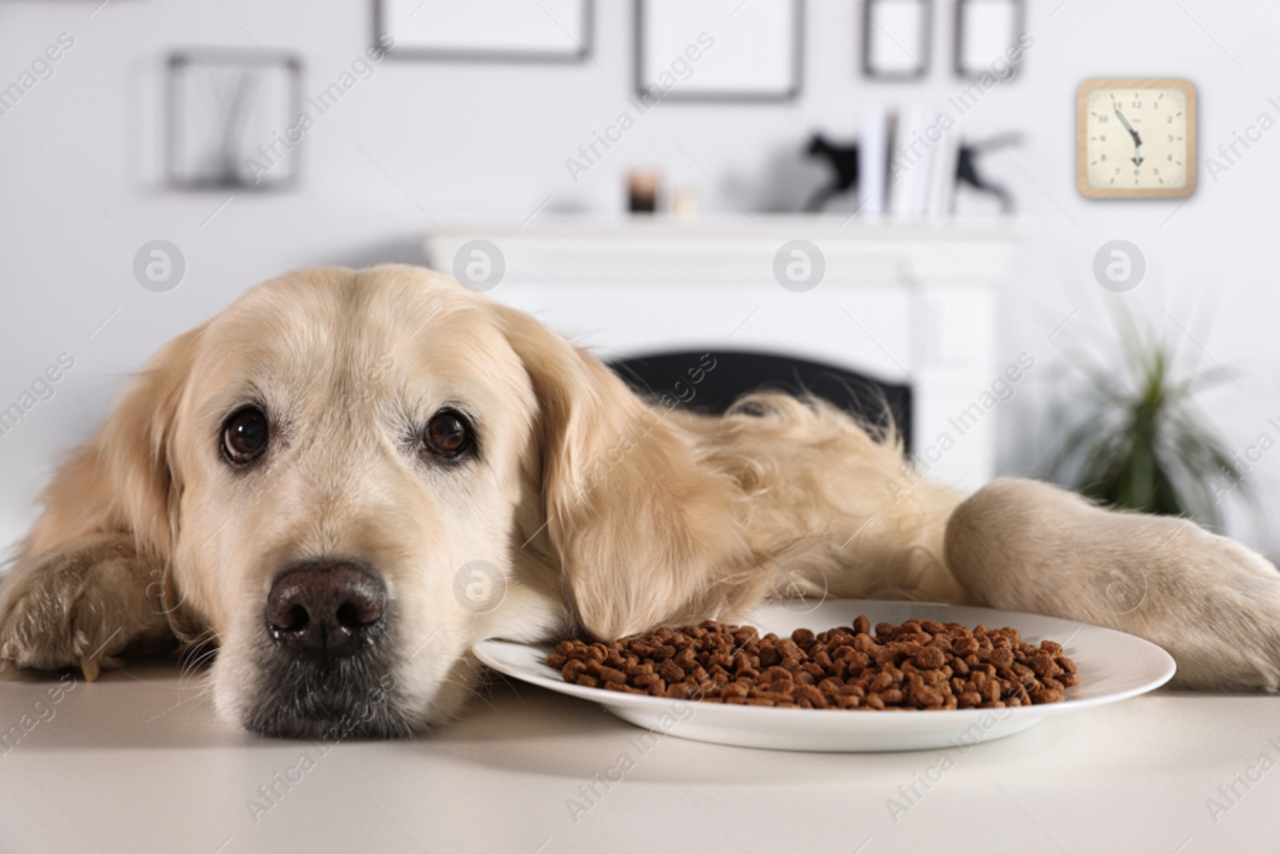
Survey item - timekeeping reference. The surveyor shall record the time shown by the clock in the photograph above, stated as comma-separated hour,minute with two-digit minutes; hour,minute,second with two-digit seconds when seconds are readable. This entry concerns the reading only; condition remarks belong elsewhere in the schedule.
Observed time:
5,54
